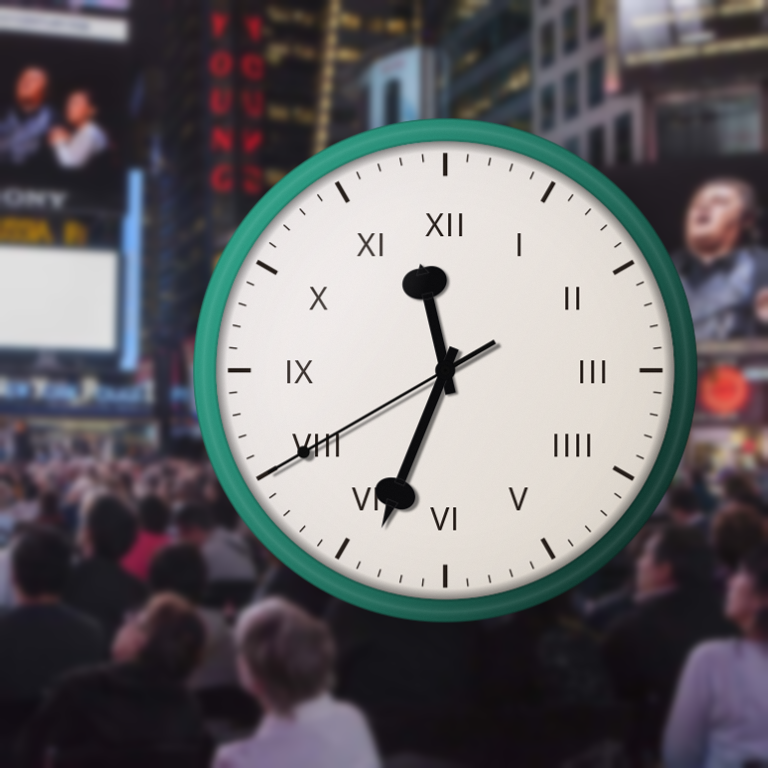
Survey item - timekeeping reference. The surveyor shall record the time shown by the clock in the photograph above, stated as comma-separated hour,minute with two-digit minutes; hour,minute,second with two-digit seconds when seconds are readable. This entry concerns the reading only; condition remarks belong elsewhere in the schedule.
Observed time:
11,33,40
